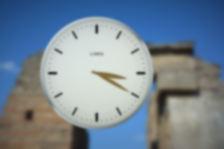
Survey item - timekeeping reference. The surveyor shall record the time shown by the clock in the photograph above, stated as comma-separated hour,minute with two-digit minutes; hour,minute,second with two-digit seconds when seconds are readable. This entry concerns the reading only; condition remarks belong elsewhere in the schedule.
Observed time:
3,20
